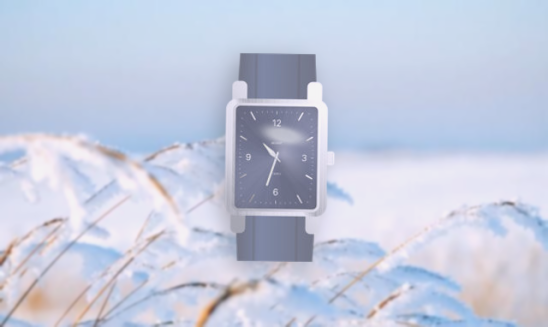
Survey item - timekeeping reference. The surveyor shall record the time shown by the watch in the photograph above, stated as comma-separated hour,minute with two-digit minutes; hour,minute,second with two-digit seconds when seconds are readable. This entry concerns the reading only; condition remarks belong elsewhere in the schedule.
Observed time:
10,33
